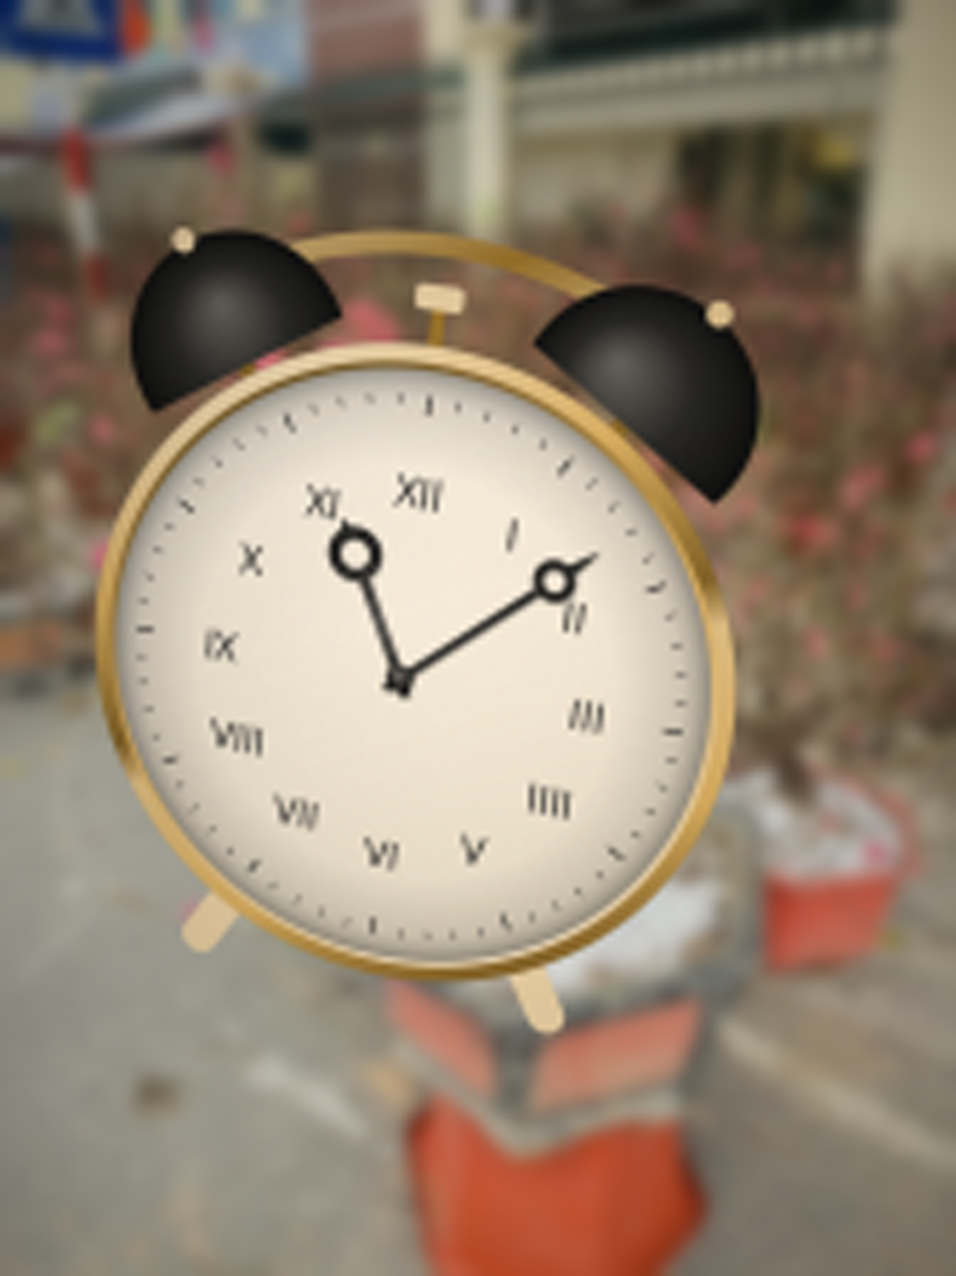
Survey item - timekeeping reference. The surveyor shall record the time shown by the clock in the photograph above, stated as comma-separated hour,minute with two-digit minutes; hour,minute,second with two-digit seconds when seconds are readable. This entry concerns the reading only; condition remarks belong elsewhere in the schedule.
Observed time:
11,08
